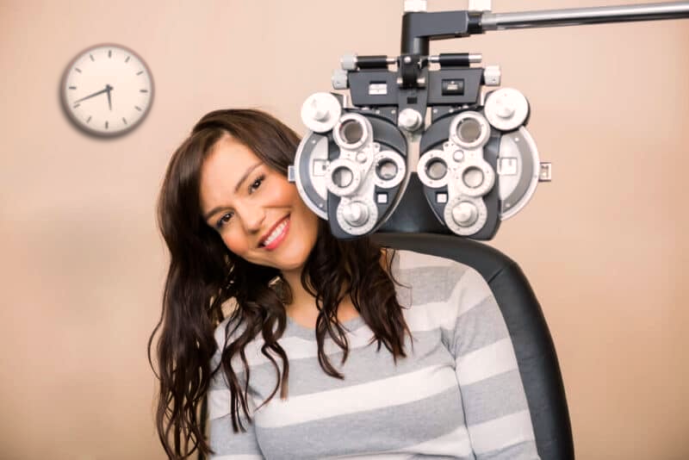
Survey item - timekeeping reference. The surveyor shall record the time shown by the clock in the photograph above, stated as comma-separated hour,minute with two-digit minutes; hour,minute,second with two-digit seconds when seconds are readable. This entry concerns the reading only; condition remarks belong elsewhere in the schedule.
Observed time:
5,41
